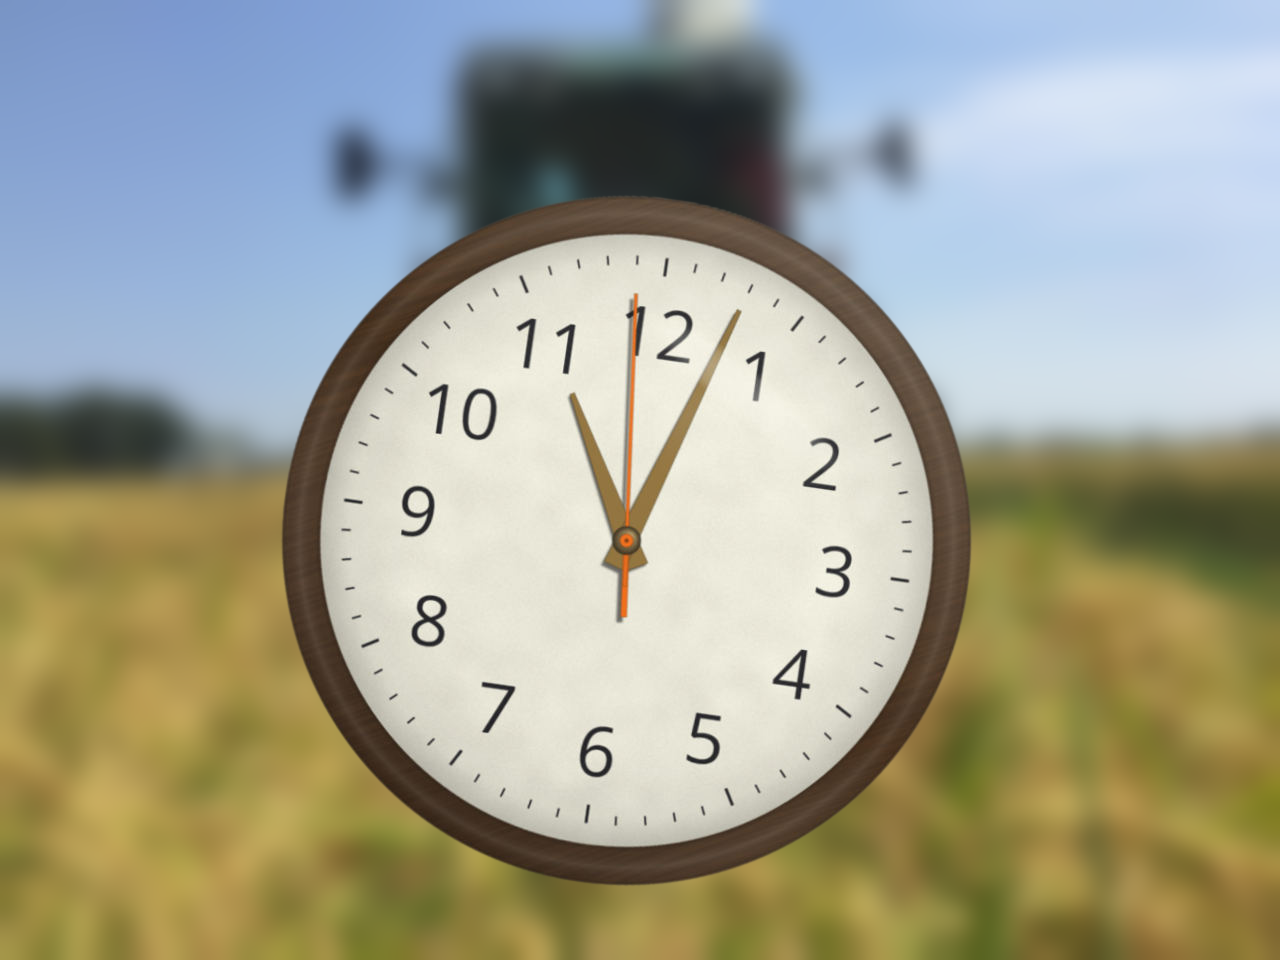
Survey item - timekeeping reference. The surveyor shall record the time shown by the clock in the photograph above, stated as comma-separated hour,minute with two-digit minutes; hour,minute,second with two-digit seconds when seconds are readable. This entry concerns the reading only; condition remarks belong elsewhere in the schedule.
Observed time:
11,02,59
